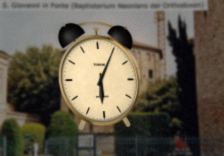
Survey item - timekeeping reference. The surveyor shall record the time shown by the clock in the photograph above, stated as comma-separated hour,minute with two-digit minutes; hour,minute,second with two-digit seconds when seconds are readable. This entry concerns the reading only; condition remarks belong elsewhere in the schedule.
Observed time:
6,05
